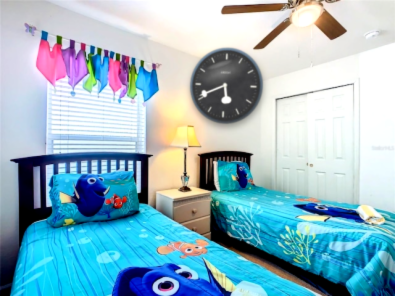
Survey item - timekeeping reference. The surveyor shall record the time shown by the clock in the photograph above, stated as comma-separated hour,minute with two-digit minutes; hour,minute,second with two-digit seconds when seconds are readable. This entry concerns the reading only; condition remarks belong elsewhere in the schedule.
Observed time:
5,41
